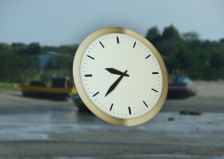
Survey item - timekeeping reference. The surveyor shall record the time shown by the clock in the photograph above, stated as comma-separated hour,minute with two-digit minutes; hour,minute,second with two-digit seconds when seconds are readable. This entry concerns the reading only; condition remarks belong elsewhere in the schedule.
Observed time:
9,38
